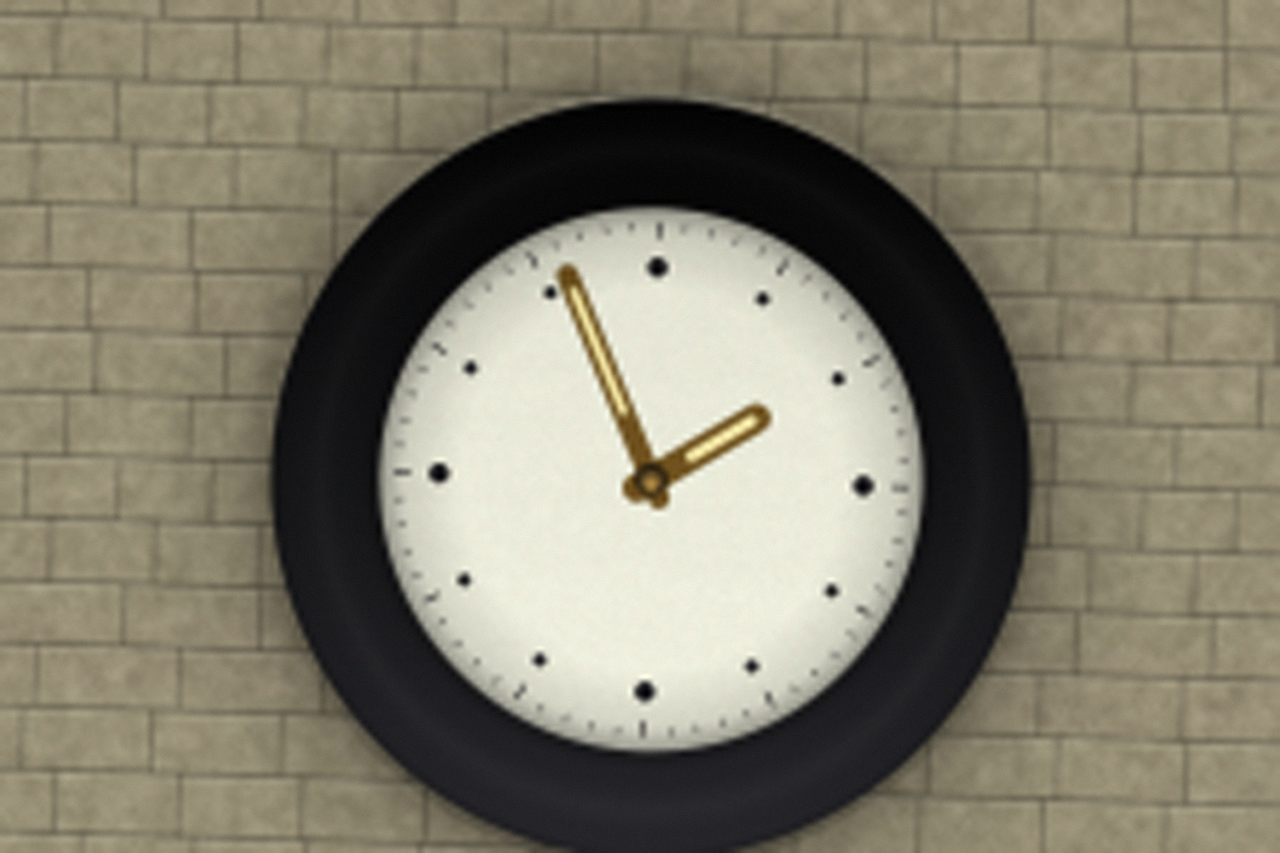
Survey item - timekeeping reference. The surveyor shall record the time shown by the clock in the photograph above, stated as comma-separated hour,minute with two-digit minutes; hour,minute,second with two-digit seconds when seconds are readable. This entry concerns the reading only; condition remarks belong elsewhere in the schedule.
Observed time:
1,56
